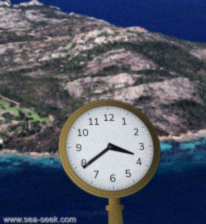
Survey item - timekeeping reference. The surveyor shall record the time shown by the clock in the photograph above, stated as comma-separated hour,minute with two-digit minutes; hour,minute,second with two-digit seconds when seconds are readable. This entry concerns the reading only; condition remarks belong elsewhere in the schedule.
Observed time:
3,39
